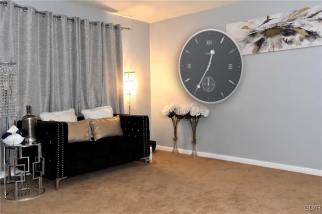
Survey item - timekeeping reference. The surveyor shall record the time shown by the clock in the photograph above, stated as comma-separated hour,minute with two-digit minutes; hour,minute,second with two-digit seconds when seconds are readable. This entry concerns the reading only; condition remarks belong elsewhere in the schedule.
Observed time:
12,35
